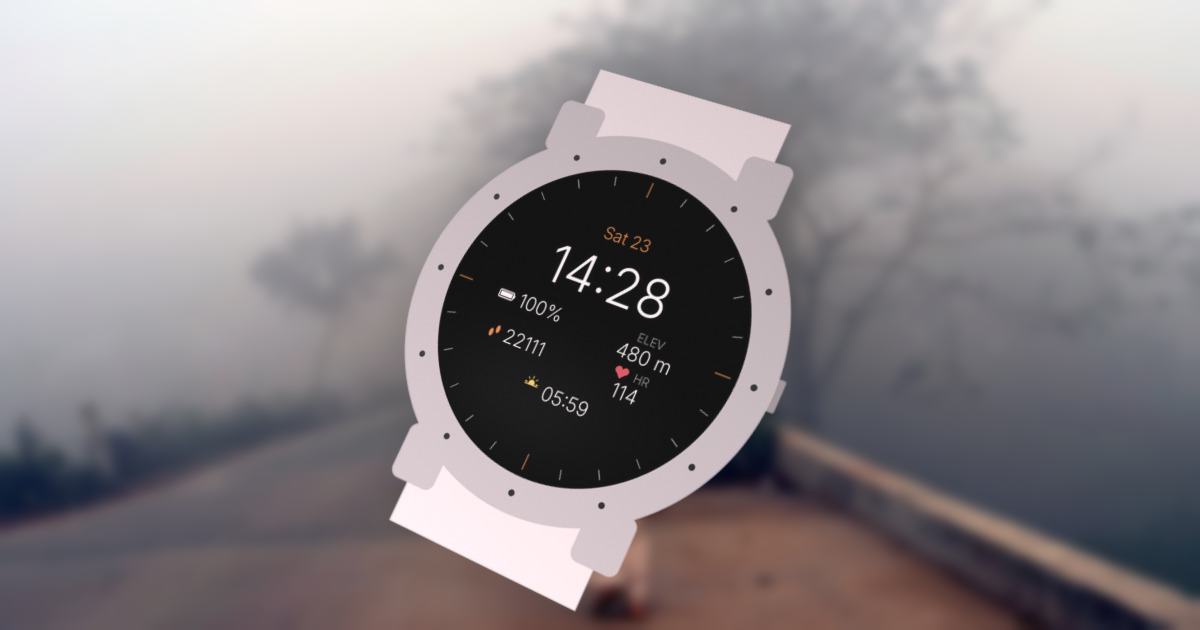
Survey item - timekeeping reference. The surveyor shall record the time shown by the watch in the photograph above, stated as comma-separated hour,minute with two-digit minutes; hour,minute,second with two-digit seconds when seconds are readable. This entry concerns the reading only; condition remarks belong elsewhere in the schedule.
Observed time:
14,28
